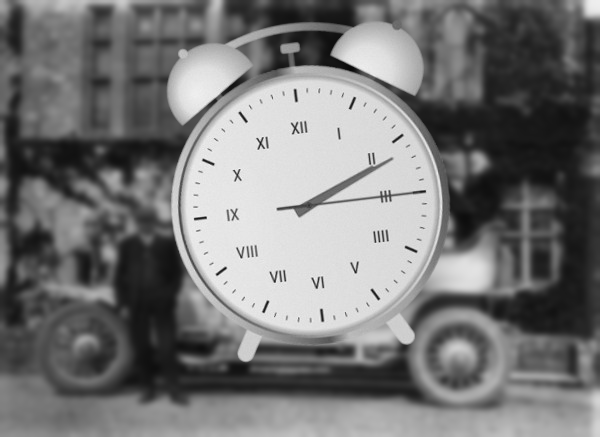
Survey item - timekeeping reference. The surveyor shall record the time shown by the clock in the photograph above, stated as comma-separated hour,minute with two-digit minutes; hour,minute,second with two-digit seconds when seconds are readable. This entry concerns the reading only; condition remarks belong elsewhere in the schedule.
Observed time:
2,11,15
